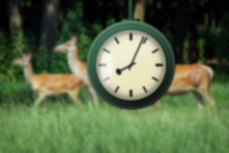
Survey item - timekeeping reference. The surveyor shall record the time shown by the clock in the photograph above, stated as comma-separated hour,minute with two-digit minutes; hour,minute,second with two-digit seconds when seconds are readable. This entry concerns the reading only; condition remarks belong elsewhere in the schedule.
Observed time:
8,04
